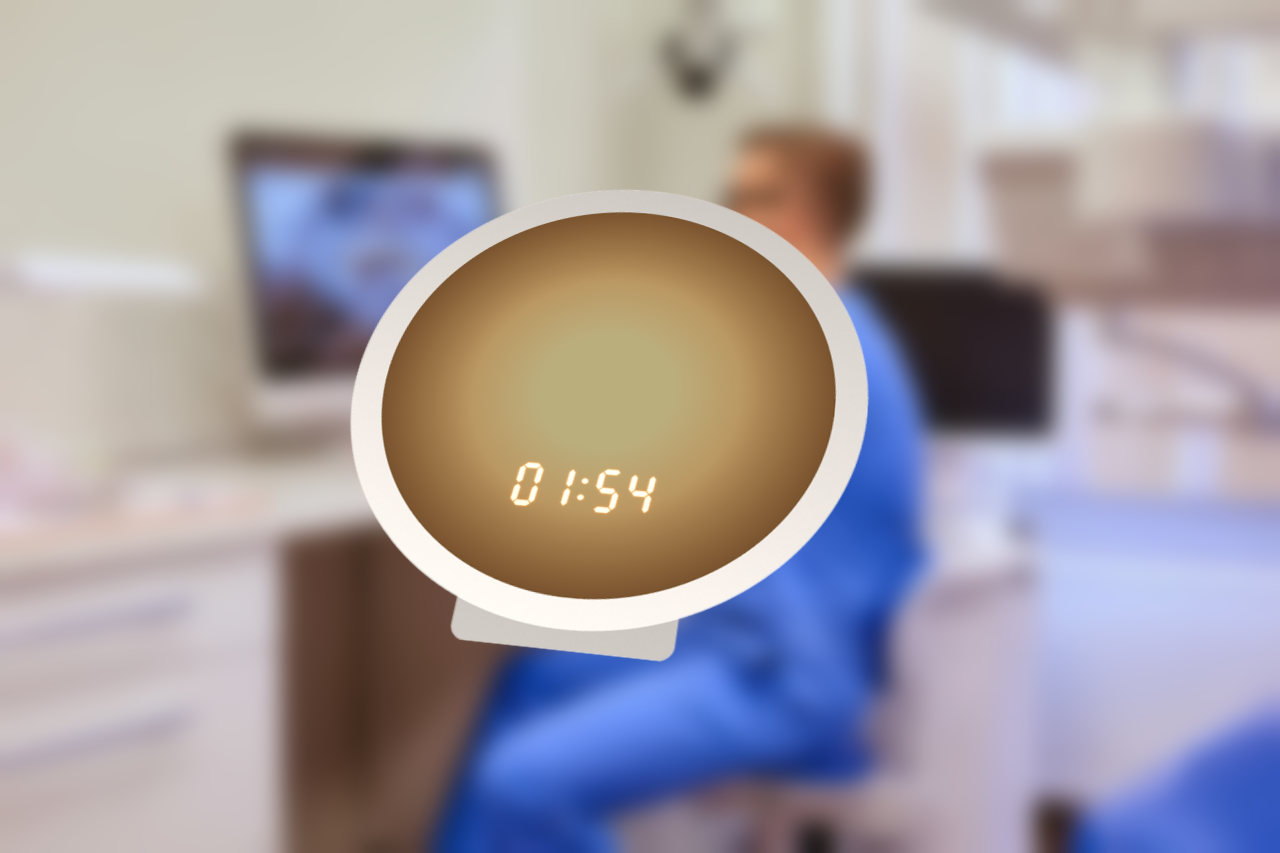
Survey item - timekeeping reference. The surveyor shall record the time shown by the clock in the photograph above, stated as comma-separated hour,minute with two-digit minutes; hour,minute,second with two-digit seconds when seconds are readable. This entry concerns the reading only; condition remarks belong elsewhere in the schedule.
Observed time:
1,54
